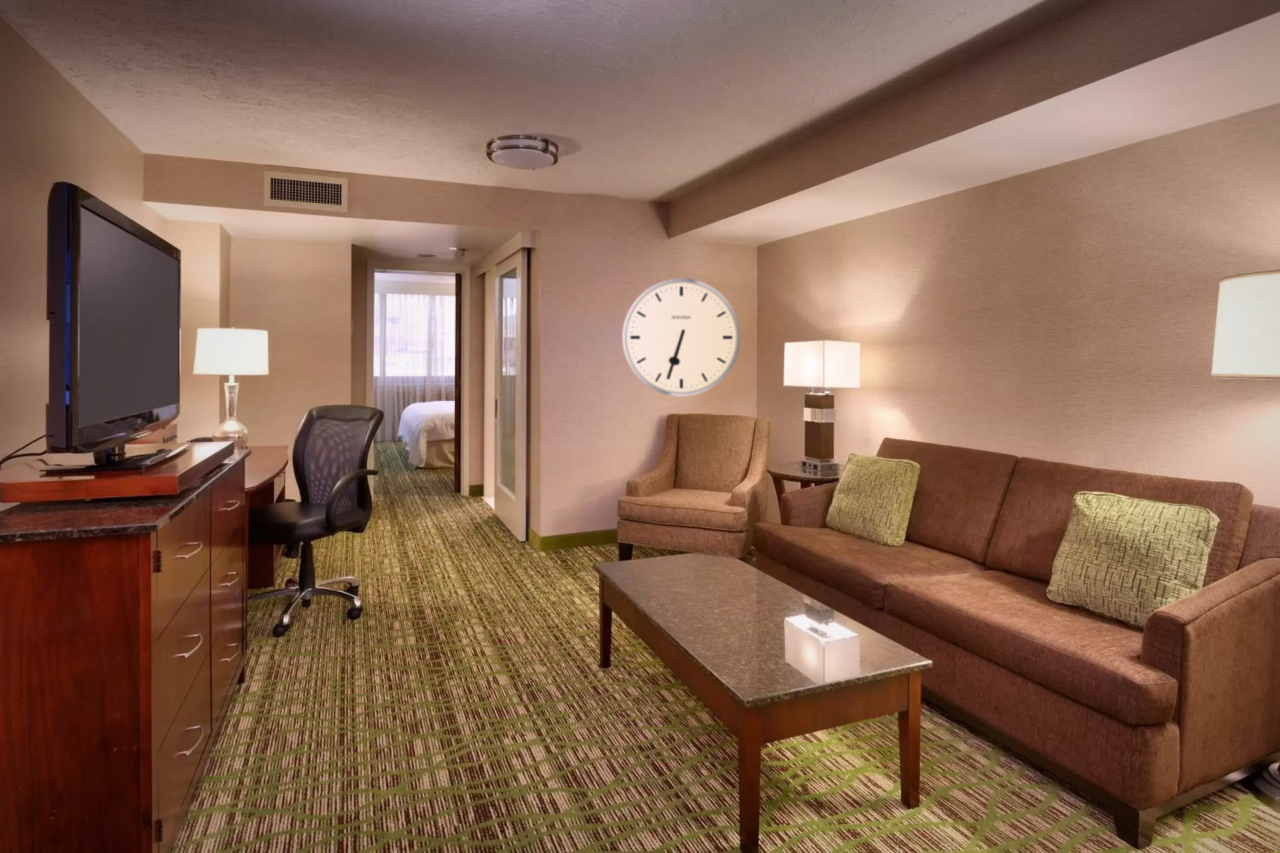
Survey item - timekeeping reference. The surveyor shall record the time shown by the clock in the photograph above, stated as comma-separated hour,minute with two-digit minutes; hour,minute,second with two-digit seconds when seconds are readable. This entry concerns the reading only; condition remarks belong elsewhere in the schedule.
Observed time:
6,33
